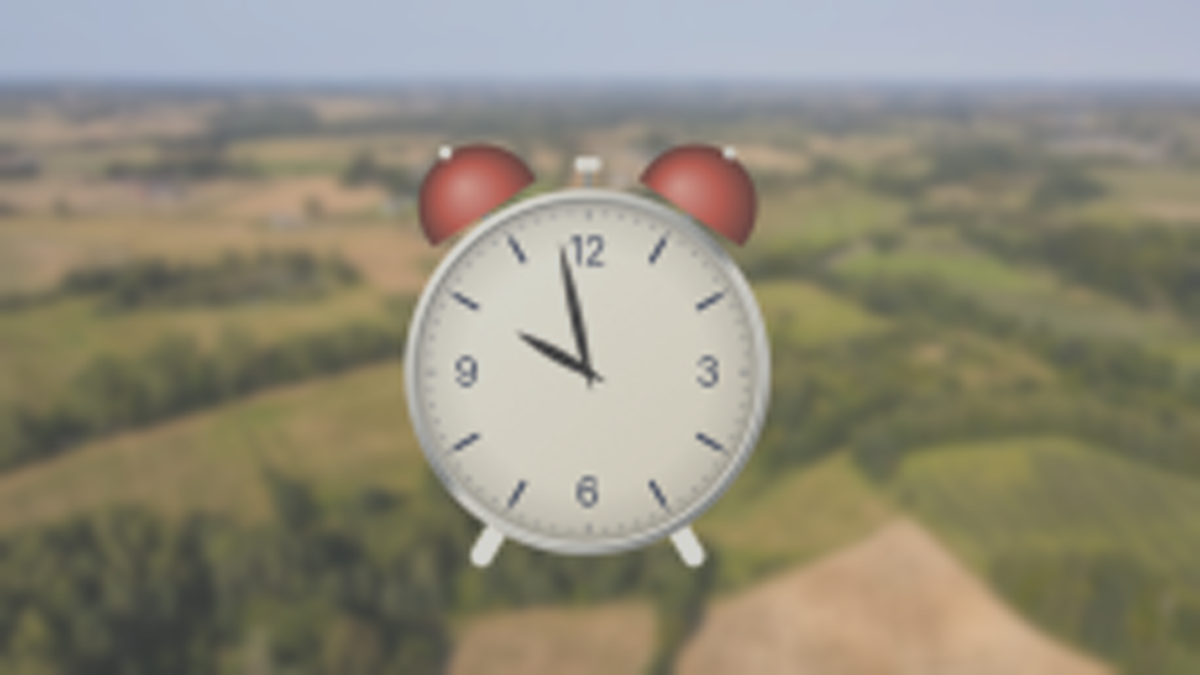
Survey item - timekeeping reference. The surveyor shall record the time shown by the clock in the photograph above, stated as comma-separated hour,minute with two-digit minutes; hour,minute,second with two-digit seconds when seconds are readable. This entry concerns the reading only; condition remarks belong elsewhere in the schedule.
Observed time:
9,58
